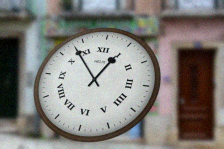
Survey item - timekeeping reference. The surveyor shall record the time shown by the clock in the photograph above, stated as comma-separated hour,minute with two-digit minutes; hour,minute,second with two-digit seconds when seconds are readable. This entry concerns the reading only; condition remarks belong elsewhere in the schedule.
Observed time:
12,53
